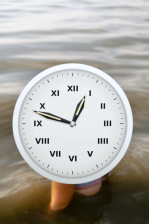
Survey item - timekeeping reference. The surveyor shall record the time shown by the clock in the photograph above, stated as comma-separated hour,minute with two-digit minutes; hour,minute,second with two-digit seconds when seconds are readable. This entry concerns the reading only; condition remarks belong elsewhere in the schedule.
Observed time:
12,48
